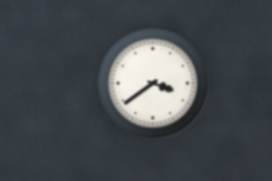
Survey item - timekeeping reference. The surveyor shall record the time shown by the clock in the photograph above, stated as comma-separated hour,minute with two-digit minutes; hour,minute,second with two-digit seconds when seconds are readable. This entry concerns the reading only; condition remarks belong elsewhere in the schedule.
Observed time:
3,39
